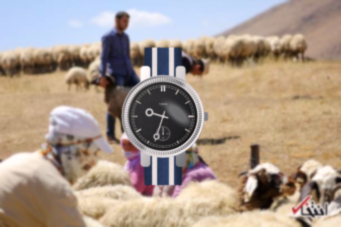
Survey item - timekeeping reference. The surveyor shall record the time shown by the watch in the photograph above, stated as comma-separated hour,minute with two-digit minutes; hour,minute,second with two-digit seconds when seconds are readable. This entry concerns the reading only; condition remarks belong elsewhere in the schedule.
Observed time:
9,33
